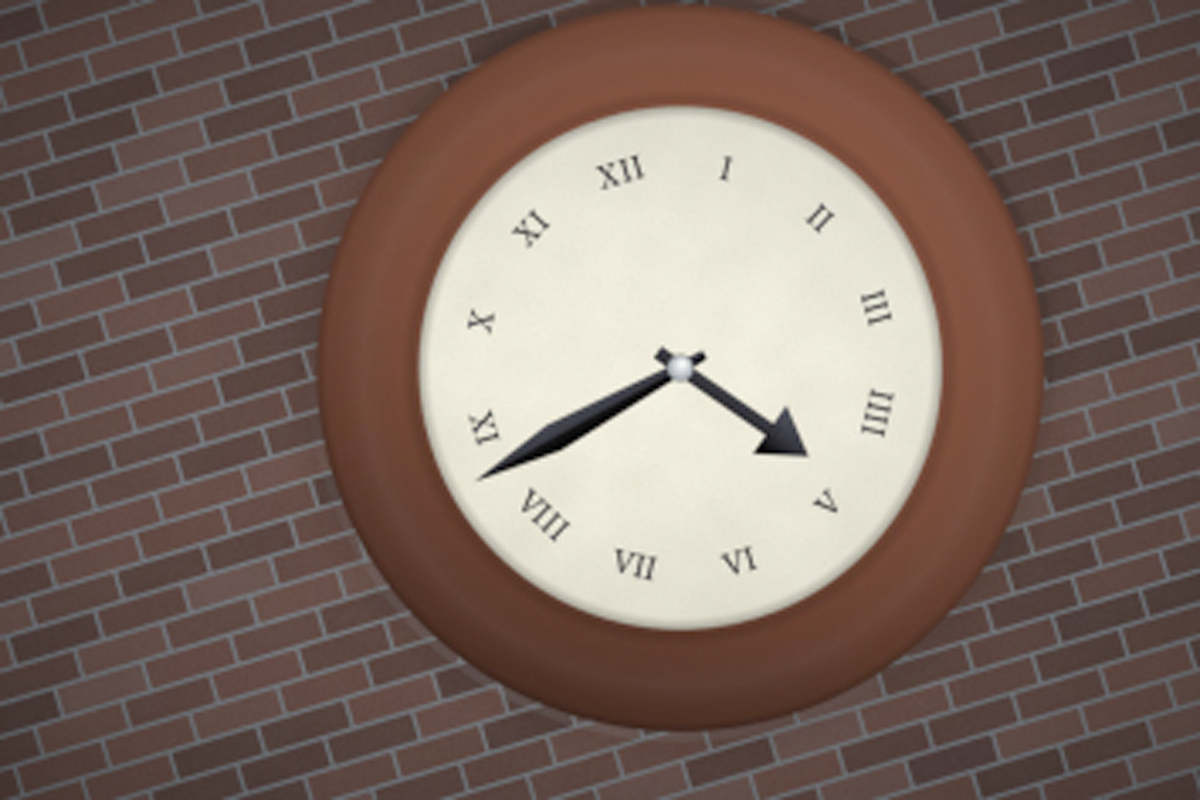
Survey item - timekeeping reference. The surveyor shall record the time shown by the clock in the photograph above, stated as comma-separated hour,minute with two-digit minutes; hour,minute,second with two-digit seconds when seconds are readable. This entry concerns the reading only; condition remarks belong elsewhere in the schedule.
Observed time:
4,43
